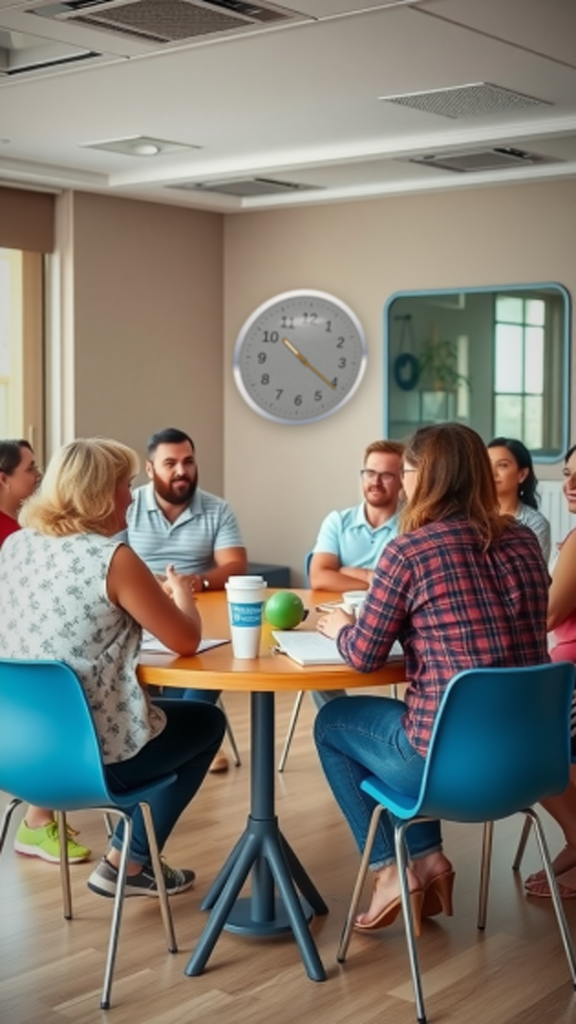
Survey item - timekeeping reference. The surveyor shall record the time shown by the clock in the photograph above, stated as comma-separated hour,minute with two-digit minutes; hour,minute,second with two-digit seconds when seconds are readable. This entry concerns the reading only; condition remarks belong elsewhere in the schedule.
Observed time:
10,21
